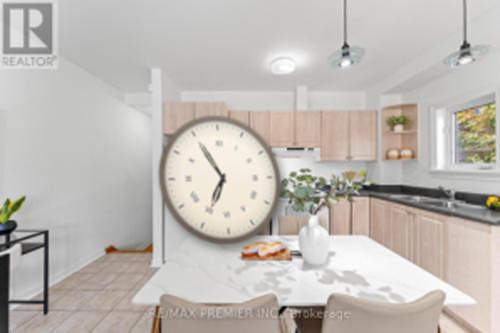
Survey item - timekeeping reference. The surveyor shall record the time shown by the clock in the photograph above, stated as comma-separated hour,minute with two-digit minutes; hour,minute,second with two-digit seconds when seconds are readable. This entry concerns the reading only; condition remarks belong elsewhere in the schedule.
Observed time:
6,55
